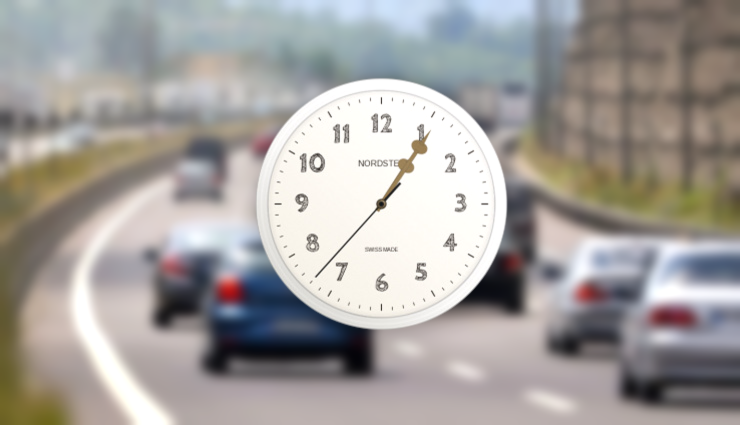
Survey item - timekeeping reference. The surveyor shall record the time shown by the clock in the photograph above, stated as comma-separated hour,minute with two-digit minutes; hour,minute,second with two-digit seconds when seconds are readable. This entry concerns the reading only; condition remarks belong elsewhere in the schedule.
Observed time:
1,05,37
